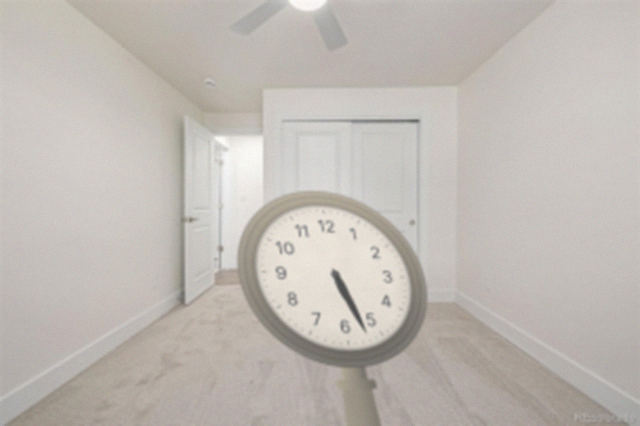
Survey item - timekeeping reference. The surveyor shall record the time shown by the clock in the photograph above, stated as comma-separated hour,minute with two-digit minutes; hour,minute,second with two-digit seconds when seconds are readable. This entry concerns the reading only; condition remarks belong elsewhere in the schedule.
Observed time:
5,27
